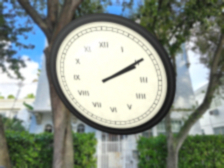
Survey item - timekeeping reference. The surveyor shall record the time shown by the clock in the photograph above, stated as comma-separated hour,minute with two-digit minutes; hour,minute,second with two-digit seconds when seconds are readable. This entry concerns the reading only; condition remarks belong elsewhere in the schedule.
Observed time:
2,10
